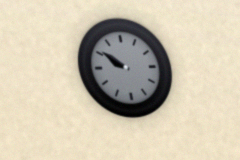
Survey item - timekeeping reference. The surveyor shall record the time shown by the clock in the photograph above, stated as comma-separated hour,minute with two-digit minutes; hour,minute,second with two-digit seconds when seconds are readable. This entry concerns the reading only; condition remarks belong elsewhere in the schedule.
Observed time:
9,51
